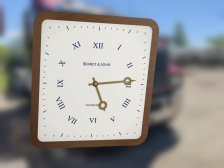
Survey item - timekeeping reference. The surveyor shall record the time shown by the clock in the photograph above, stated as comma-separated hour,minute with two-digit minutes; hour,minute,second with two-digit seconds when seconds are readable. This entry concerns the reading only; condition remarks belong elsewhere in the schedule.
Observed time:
5,14
